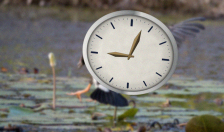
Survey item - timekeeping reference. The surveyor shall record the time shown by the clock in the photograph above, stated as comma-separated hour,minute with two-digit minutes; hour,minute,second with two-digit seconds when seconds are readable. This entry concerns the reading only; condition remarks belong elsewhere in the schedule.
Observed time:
9,03
